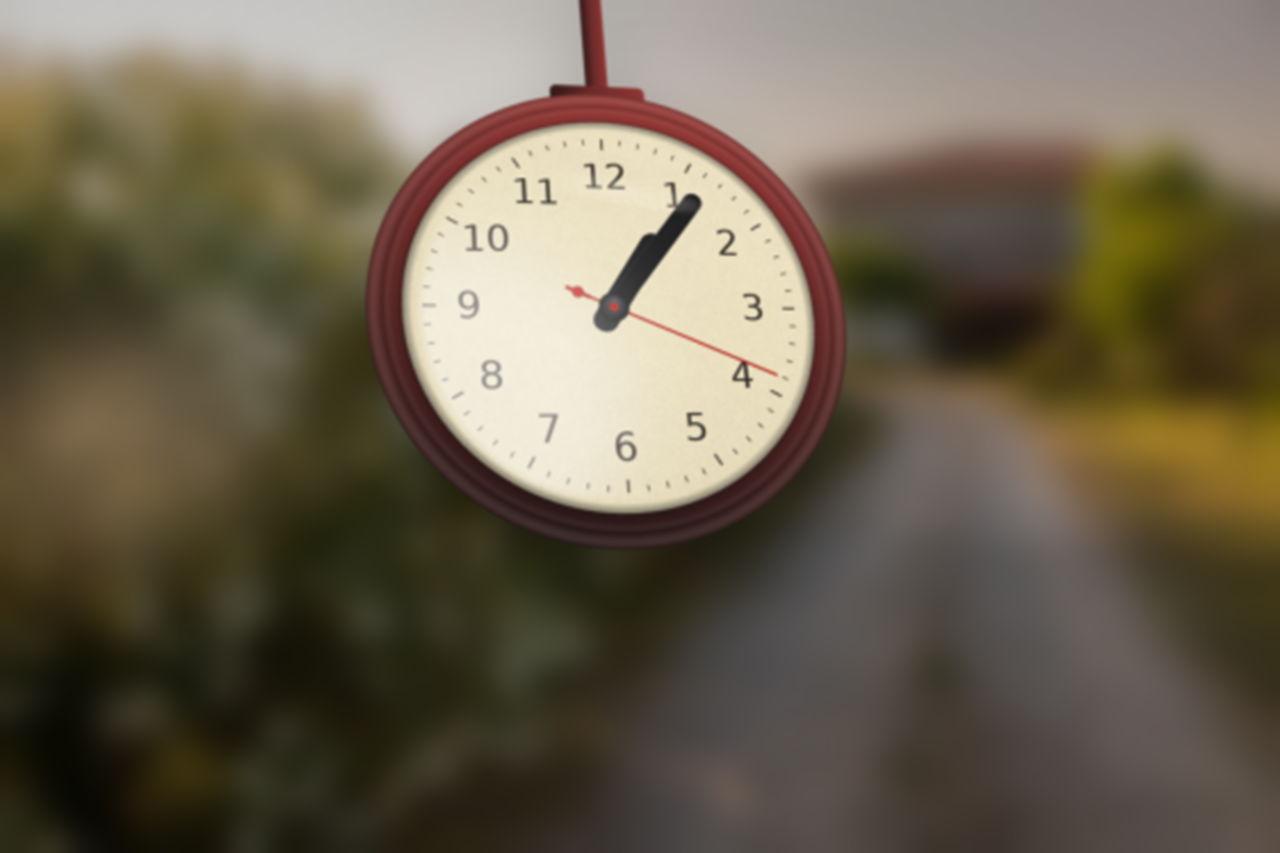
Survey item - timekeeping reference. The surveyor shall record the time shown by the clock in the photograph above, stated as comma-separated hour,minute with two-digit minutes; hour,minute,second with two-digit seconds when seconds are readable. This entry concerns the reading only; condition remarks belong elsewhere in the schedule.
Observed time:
1,06,19
